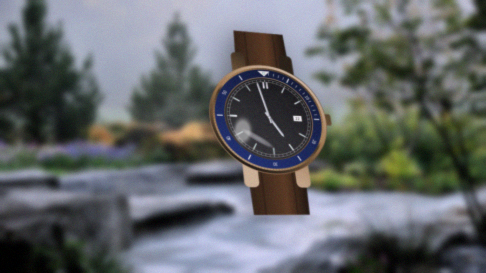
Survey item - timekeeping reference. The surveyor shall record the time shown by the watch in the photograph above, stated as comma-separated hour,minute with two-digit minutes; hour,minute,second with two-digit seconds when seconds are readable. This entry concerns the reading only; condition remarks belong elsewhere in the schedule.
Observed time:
4,58
